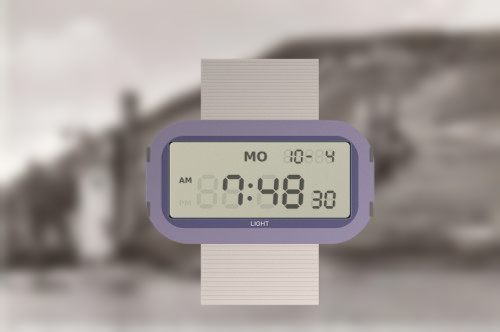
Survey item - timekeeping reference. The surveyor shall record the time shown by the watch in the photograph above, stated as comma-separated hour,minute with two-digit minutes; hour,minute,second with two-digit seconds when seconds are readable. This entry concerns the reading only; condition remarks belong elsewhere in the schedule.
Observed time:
7,48,30
